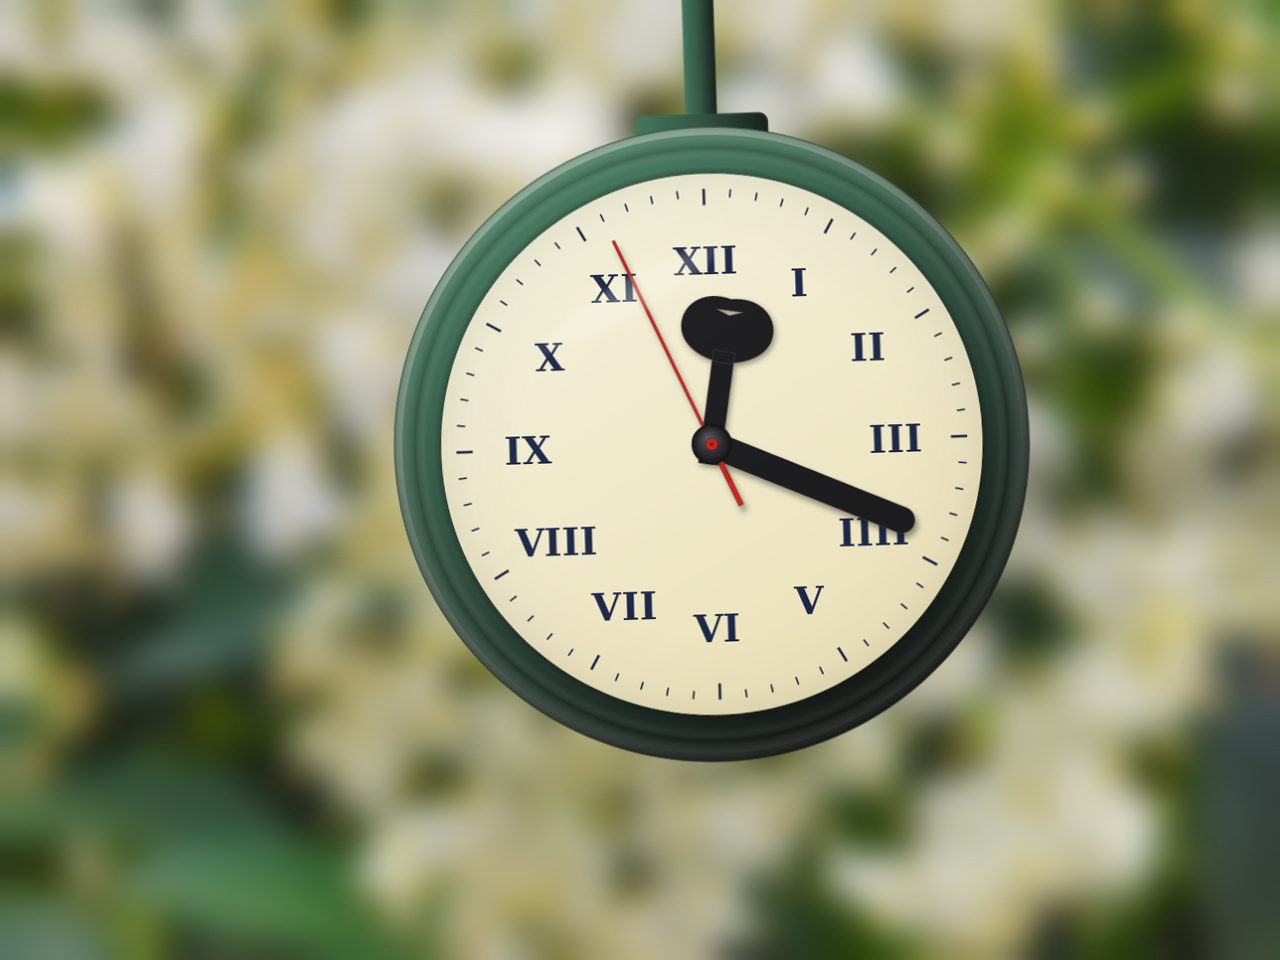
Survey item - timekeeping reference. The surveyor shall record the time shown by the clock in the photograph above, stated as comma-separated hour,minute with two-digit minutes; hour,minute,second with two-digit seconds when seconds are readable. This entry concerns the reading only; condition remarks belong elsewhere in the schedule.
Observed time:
12,18,56
